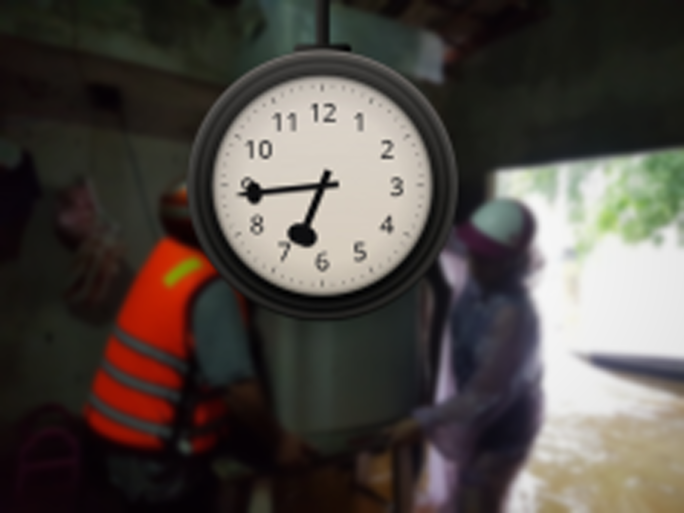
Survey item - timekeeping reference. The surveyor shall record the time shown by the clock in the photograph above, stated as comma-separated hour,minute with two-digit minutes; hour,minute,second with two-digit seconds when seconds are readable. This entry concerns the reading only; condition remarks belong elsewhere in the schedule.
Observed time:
6,44
